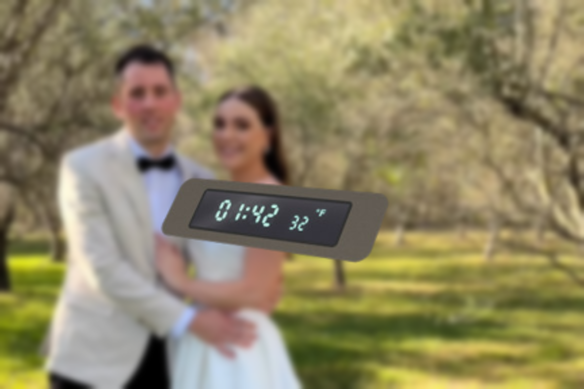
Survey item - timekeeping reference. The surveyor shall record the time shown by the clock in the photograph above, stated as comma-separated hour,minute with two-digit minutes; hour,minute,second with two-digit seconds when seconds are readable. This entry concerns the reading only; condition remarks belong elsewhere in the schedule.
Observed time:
1,42
